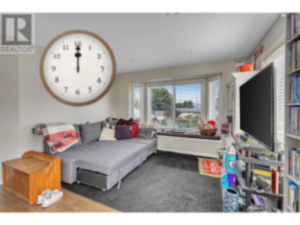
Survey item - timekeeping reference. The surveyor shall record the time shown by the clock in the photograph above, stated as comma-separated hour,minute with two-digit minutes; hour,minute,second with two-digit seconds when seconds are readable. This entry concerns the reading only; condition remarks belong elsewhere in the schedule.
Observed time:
12,00
